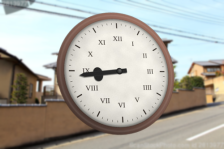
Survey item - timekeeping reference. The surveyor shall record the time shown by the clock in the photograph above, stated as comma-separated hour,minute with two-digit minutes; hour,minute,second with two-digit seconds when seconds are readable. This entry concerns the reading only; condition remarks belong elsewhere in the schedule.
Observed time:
8,44
